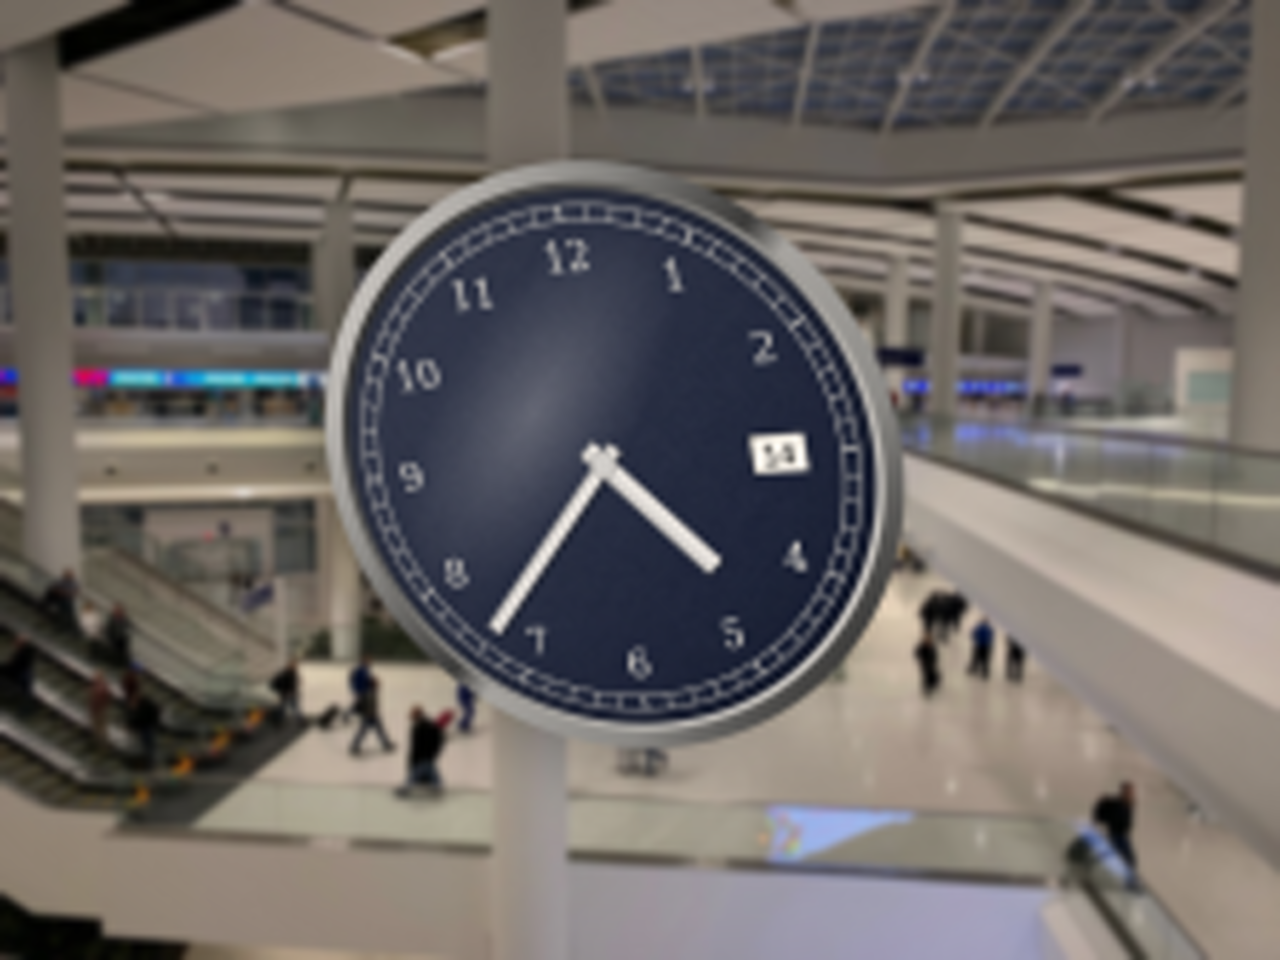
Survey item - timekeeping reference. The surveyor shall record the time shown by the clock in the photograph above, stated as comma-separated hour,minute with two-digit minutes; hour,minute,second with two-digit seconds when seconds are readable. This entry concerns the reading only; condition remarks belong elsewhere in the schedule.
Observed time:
4,37
